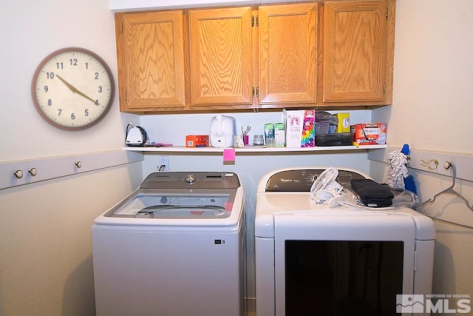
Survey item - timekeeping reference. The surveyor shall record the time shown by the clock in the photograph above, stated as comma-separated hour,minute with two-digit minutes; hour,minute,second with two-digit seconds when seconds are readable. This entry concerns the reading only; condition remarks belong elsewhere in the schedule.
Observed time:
10,20
